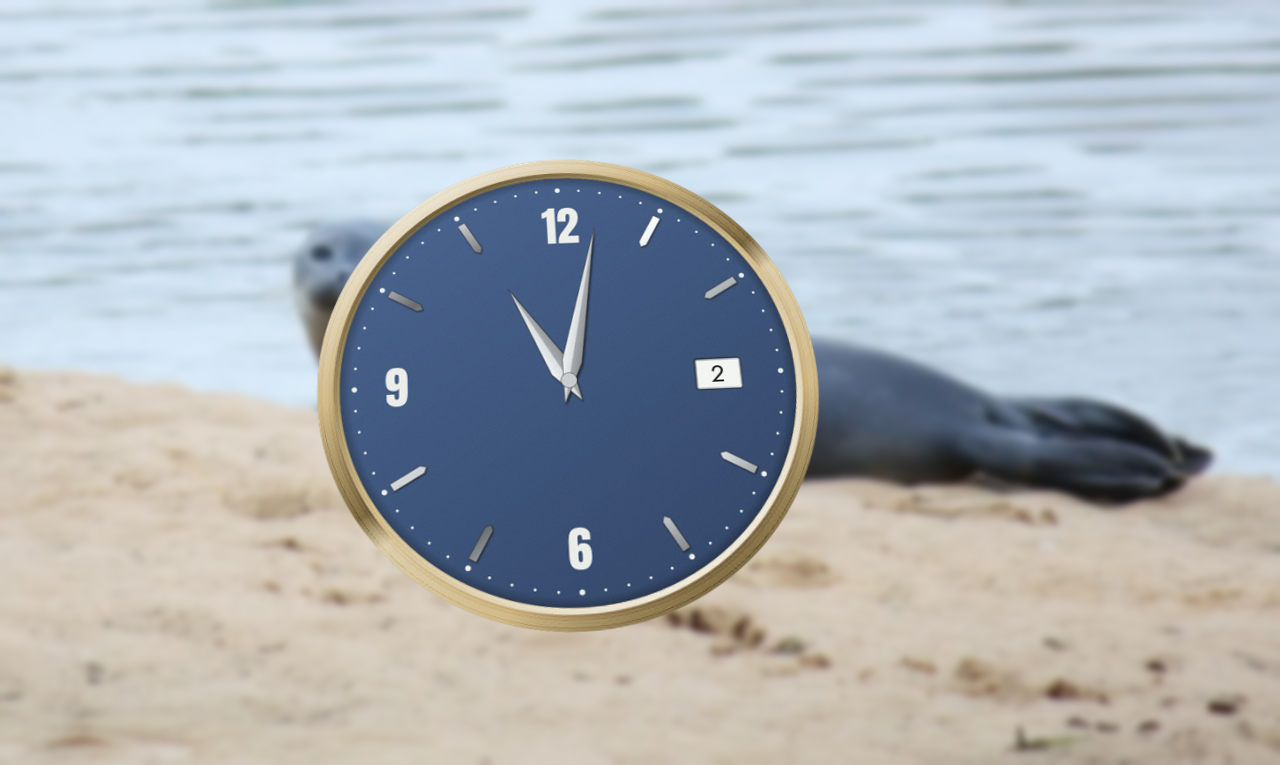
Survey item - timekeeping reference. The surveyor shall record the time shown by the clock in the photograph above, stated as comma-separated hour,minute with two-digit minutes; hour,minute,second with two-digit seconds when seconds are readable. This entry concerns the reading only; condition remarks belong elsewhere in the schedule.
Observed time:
11,02
